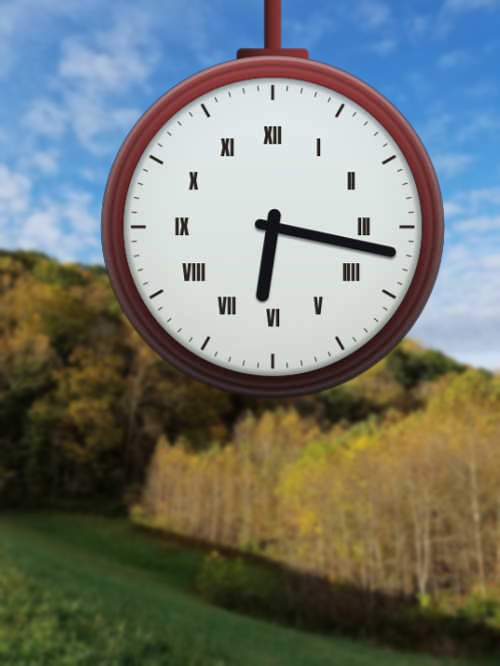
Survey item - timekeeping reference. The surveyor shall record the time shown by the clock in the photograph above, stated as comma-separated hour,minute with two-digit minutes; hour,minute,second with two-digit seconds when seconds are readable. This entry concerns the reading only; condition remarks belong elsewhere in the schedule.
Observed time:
6,17
